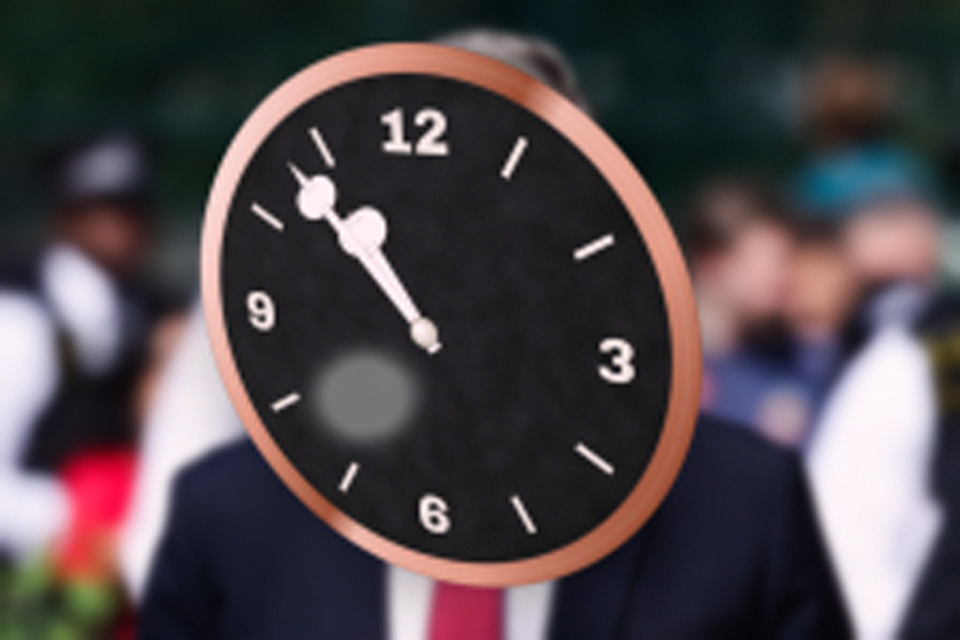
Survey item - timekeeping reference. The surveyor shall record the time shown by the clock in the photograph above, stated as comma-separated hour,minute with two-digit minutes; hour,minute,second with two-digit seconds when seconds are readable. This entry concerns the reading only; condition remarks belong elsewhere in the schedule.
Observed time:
10,53
